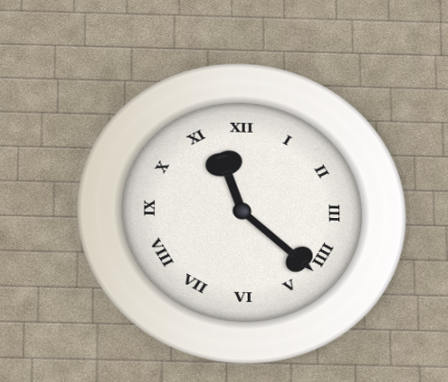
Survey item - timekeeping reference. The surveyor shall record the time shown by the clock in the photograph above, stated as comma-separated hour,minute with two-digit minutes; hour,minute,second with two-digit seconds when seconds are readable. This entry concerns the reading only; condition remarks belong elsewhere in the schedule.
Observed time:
11,22
